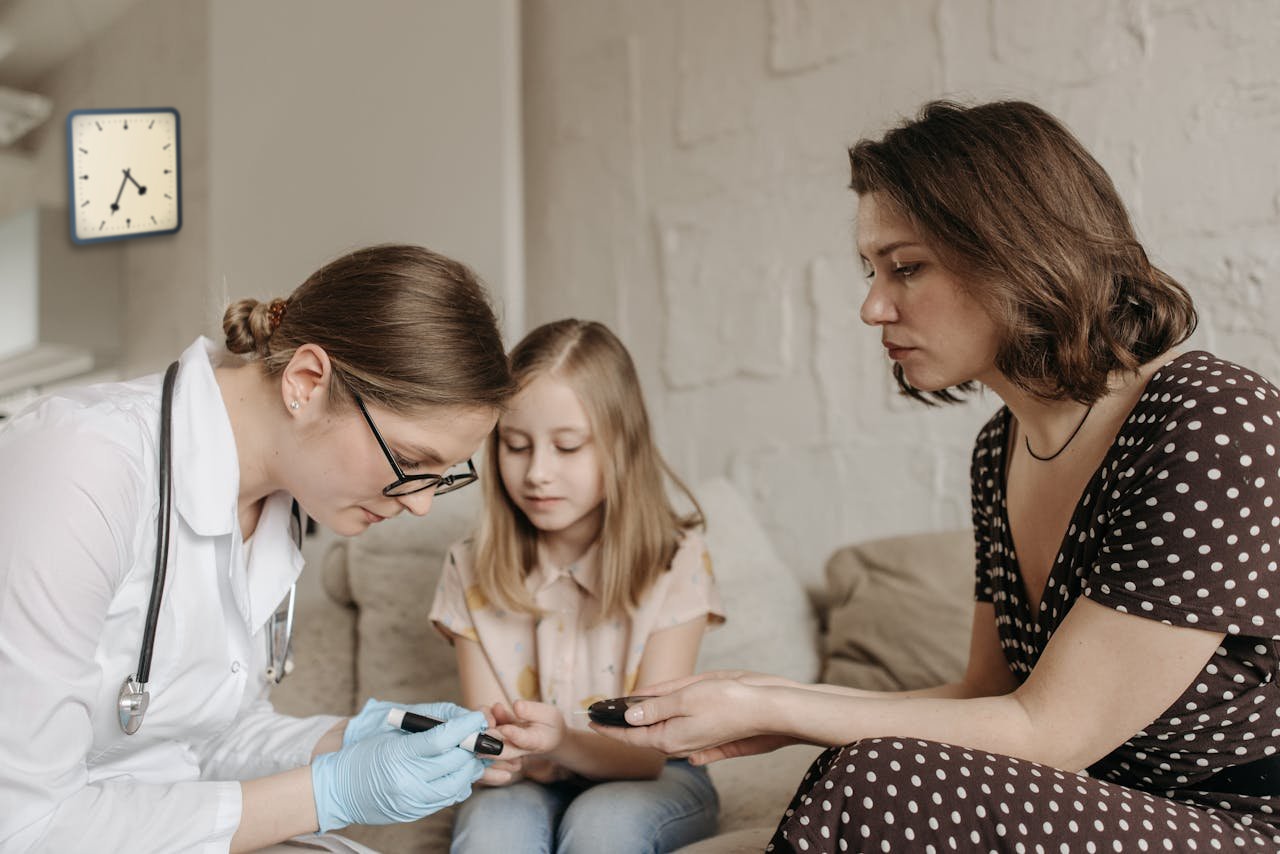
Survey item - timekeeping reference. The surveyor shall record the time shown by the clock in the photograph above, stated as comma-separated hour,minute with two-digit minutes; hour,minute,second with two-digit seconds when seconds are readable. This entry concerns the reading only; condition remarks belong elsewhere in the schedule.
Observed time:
4,34
